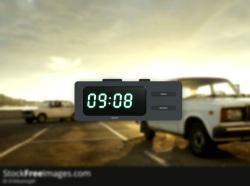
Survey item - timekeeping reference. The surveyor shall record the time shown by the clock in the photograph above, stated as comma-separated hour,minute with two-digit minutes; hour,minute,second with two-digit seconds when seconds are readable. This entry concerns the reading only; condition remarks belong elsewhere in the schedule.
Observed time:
9,08
